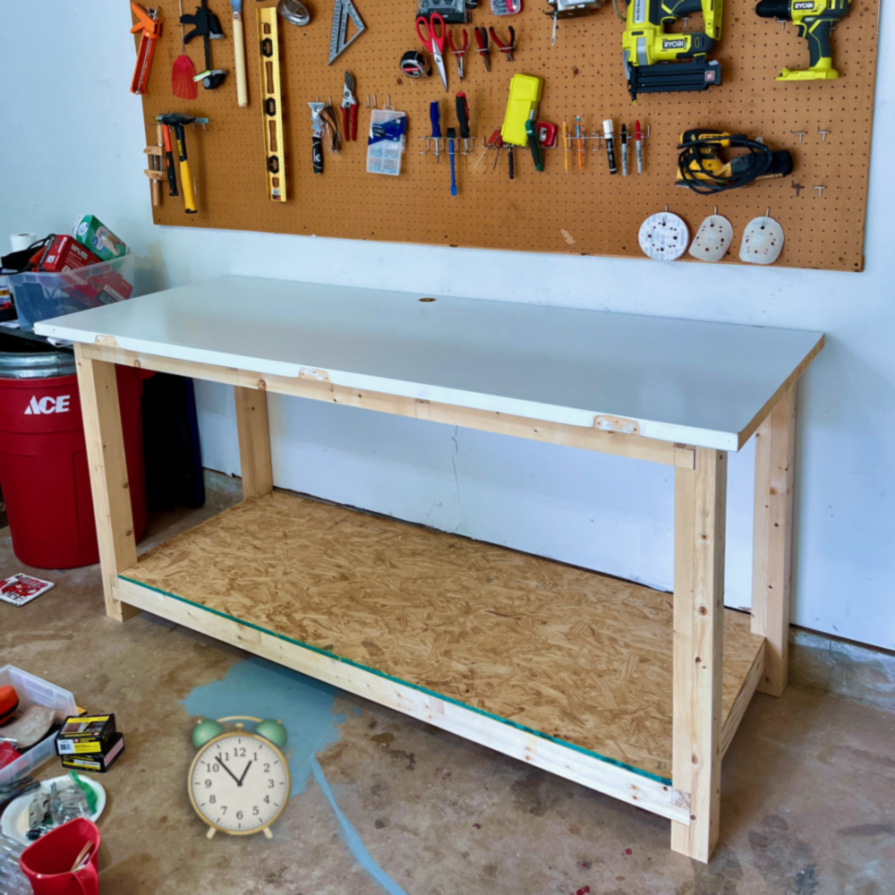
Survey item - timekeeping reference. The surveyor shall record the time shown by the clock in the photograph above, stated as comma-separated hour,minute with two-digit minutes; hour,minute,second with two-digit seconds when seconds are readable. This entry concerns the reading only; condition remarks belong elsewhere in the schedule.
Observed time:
12,53
